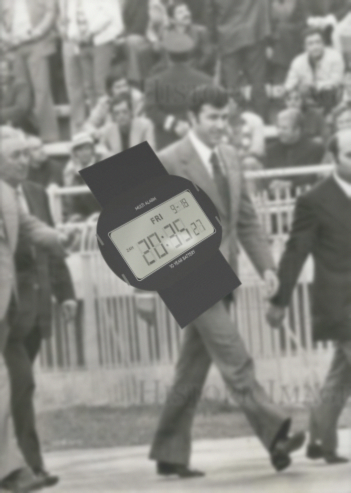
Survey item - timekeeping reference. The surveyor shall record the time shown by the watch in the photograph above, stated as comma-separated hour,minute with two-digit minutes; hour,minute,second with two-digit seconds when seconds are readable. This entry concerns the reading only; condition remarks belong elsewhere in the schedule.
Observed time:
20,35,27
